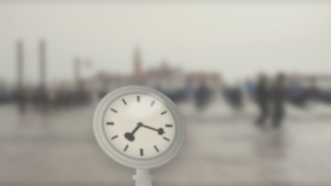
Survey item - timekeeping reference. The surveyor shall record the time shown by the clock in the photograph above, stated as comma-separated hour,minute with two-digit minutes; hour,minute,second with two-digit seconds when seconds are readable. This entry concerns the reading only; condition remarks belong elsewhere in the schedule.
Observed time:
7,18
